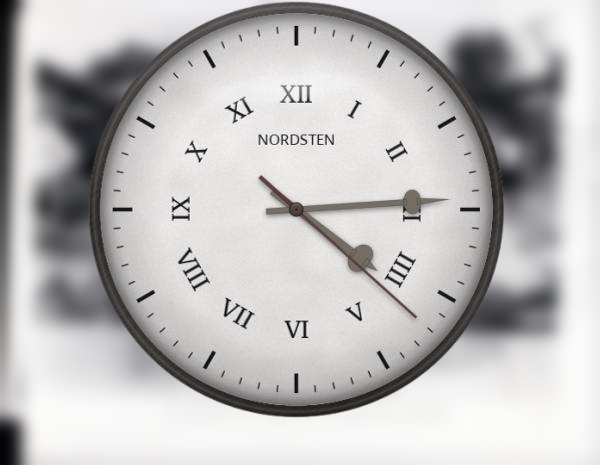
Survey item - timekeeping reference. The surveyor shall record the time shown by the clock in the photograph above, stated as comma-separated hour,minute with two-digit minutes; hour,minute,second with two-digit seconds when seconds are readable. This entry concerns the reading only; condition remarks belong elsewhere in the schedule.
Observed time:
4,14,22
